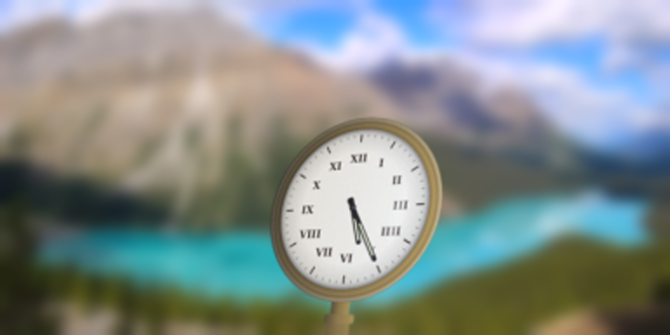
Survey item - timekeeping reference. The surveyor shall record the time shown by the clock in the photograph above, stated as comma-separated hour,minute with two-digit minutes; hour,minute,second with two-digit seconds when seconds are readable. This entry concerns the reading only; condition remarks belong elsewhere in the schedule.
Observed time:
5,25
